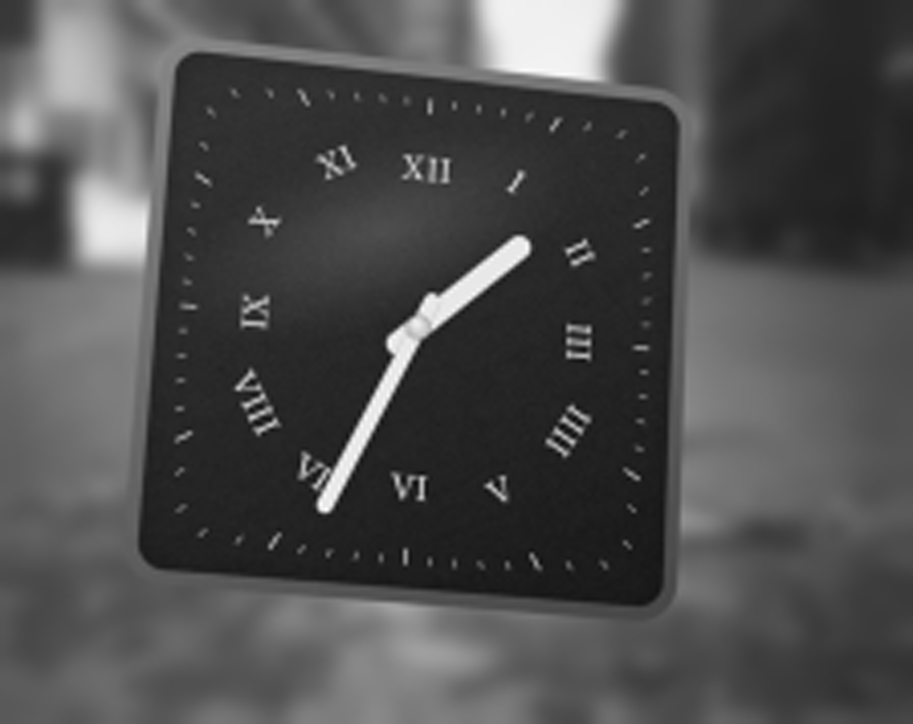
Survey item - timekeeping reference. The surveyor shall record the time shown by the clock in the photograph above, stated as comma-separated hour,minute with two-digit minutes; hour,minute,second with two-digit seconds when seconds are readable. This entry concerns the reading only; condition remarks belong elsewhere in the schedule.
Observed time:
1,34
